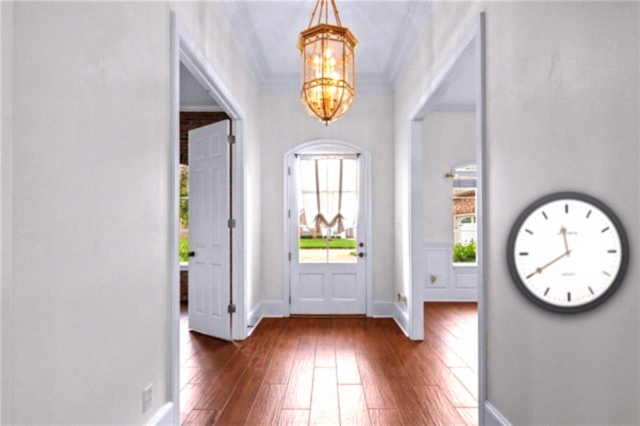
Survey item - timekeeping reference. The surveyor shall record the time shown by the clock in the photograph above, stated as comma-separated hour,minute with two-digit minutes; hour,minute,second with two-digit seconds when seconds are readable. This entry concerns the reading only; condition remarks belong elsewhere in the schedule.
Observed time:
11,40
